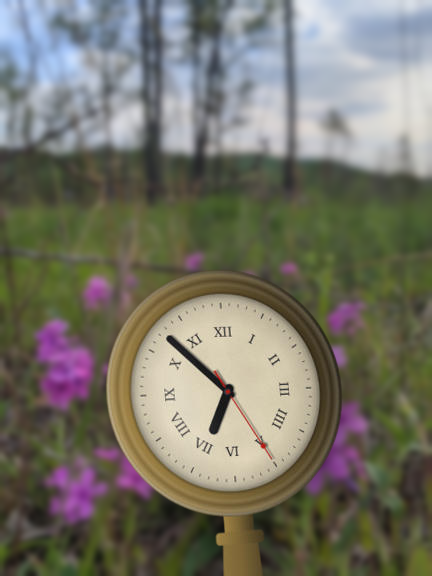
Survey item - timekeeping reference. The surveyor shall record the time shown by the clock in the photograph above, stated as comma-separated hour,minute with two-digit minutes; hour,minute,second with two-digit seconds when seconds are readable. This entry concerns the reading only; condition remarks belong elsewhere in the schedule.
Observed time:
6,52,25
